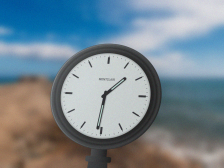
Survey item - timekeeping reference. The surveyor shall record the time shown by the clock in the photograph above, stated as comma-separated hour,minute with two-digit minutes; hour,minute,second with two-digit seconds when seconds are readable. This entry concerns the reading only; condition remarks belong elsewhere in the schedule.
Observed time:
1,31
